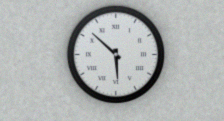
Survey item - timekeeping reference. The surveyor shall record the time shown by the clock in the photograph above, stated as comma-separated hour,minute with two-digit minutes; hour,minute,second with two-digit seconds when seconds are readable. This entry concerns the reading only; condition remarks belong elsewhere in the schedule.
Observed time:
5,52
